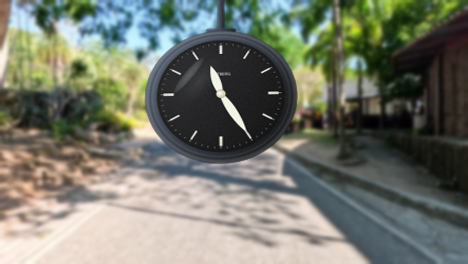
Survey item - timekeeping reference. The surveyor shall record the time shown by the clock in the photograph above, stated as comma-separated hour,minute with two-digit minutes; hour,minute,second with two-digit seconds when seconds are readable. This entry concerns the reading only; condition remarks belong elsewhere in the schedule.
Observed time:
11,25
